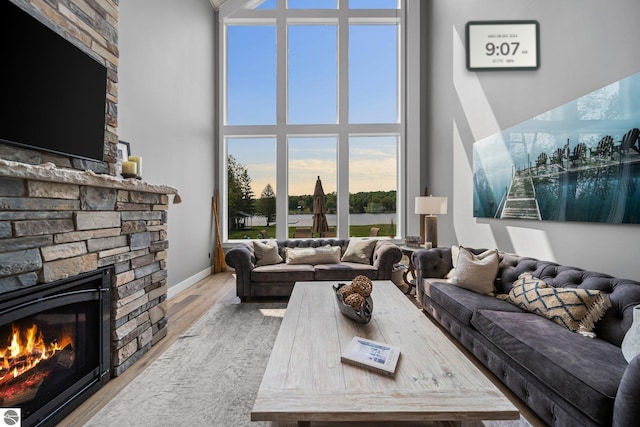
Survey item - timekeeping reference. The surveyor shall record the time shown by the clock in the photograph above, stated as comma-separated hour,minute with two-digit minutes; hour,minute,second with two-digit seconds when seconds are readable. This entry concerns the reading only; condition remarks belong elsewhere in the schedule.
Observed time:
9,07
